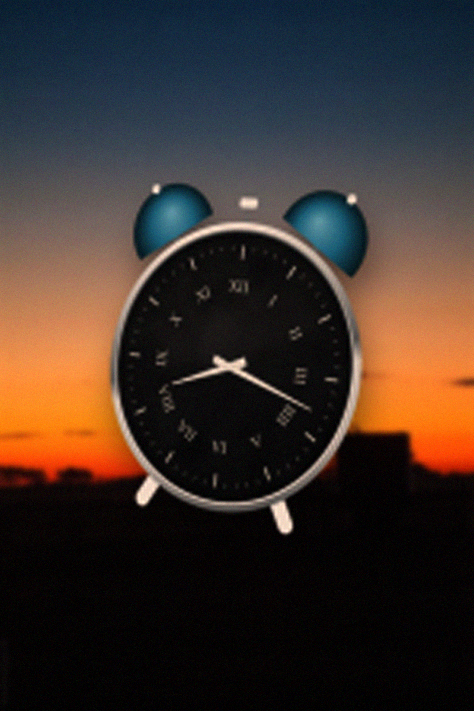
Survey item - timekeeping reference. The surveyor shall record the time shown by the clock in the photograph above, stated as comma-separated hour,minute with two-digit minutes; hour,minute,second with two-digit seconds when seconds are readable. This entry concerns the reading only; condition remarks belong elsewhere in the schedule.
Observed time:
8,18
